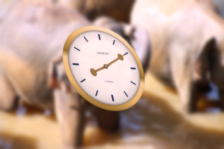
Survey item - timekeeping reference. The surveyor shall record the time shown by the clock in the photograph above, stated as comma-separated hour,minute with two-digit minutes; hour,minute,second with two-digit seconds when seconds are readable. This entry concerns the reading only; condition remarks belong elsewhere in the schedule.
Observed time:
8,10
